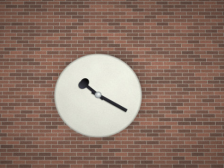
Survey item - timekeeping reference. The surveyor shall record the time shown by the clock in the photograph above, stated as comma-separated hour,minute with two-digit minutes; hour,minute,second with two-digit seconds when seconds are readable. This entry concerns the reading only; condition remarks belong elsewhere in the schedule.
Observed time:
10,20
